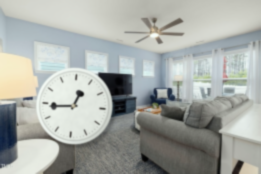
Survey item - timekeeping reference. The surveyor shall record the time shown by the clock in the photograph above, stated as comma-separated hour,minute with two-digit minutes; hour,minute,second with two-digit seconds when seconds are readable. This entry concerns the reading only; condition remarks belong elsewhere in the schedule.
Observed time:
12,44
